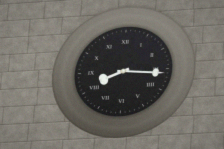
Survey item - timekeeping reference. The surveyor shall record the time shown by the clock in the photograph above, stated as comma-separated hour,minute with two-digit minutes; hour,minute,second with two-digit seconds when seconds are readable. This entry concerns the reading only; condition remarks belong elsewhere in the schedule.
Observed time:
8,16
